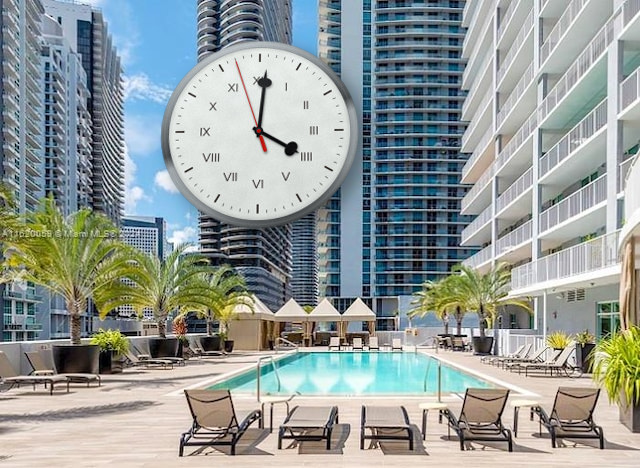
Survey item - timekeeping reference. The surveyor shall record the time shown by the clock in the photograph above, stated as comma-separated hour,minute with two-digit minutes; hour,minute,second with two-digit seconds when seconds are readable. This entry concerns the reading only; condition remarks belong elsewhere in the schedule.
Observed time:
4,00,57
